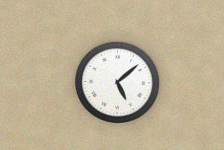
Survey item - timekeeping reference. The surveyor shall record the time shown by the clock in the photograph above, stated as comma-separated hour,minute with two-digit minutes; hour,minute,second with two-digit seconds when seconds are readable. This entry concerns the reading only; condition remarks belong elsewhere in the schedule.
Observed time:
5,08
